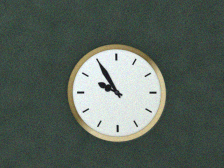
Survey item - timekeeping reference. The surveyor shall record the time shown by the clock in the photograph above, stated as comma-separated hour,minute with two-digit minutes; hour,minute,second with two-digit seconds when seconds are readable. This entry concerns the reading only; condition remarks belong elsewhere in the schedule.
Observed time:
9,55
